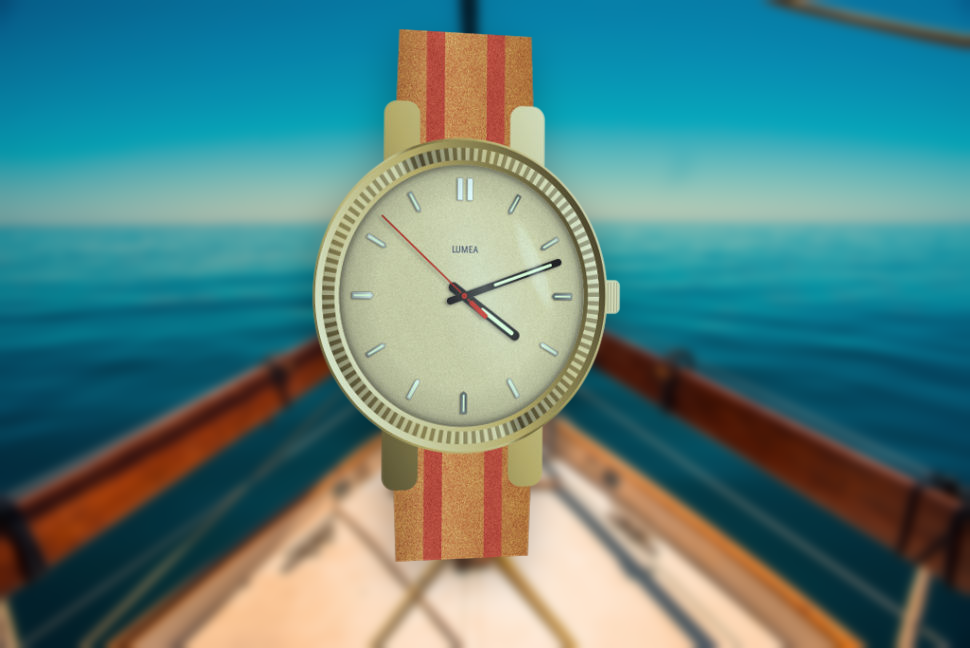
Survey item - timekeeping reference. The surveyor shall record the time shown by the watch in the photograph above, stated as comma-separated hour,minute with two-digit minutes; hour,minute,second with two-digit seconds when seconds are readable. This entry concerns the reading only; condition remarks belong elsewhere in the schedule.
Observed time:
4,11,52
